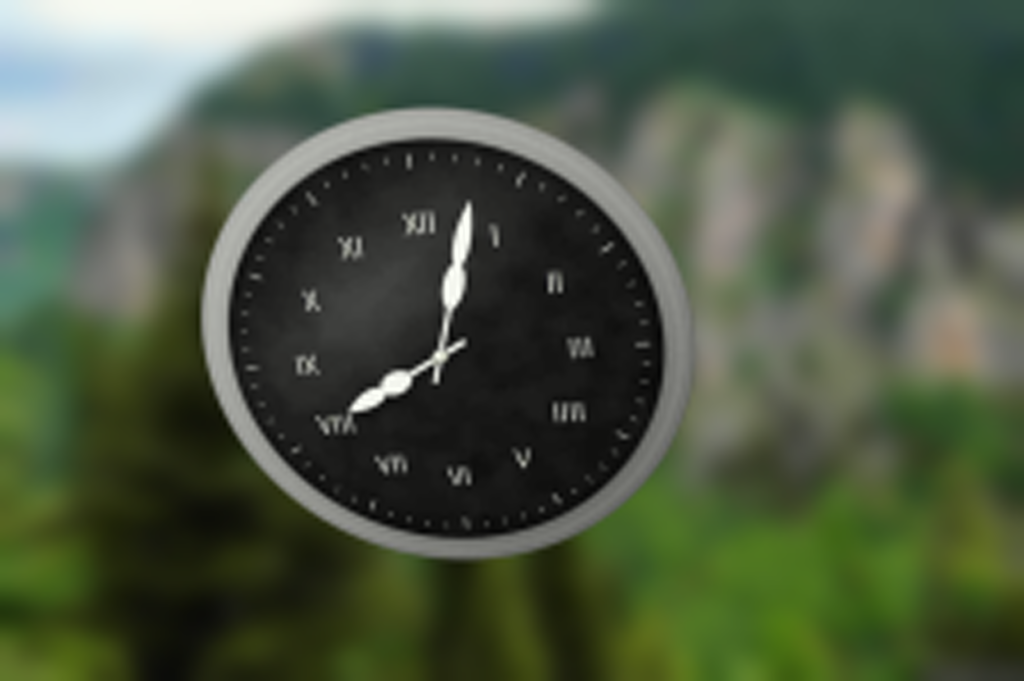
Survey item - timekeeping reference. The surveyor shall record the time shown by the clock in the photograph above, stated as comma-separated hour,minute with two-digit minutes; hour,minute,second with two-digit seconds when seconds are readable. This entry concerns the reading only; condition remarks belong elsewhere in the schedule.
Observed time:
8,03
